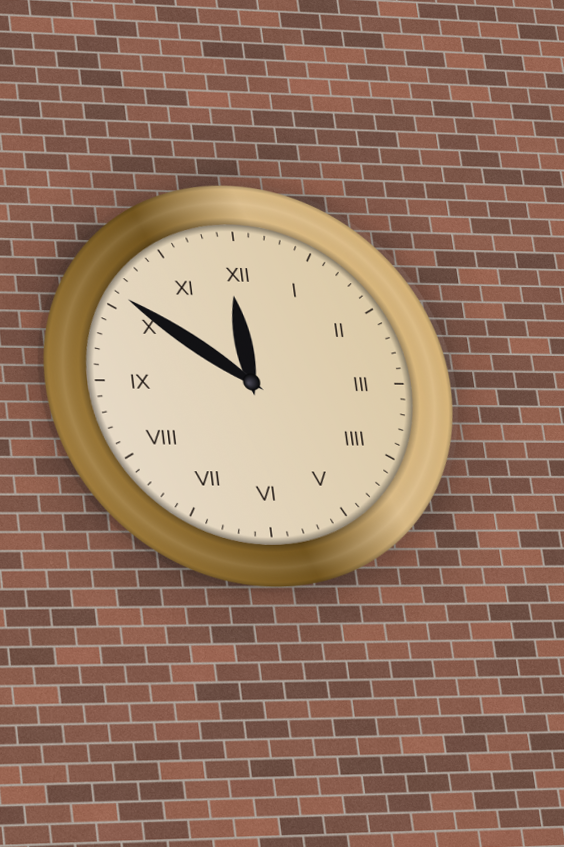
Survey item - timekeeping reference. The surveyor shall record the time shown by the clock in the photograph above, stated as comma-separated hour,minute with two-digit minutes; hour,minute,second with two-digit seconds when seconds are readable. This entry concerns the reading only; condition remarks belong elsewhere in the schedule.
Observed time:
11,51
